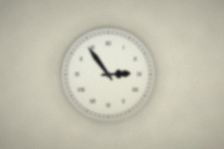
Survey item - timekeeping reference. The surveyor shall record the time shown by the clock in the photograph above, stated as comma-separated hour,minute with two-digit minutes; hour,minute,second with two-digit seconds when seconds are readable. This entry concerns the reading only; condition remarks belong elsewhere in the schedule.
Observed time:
2,54
